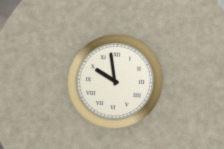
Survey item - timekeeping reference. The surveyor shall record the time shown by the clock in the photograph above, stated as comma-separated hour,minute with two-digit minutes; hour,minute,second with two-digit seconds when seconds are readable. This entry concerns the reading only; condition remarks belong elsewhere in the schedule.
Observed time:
9,58
